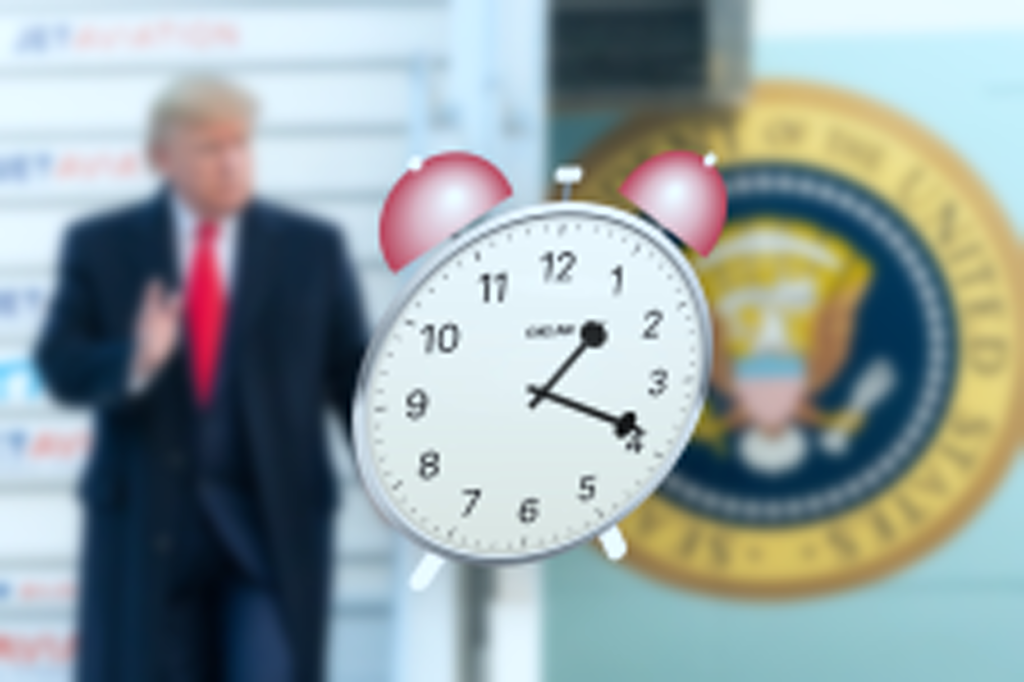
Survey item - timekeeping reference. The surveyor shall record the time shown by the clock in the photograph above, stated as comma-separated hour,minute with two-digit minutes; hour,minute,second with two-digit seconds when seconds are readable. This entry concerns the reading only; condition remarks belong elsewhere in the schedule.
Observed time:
1,19
